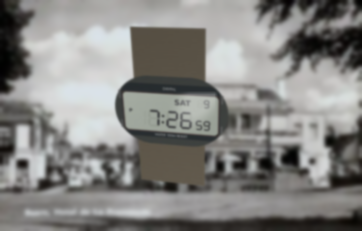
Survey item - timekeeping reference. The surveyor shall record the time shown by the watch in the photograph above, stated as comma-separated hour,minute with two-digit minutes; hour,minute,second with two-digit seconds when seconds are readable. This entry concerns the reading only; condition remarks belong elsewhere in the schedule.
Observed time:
7,26
